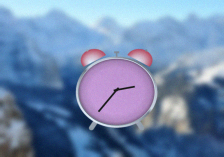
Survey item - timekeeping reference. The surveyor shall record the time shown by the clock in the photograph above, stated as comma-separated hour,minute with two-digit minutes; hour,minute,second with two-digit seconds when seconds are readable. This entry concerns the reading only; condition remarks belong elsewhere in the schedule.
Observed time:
2,36
